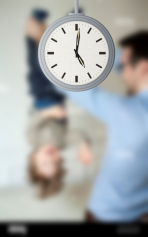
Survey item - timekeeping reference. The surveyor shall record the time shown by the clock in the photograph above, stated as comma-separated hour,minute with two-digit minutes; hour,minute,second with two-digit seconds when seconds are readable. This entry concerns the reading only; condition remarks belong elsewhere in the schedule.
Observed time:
5,01
